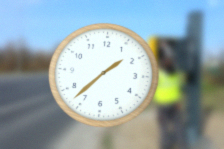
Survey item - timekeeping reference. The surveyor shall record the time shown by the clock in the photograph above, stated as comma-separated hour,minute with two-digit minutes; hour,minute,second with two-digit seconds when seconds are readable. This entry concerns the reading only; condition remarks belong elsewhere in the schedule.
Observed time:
1,37
